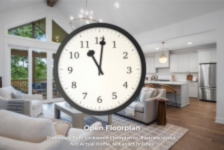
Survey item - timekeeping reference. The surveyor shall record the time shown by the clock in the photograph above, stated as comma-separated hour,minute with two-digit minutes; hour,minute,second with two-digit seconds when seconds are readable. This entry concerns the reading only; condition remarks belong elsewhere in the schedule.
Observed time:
11,01
